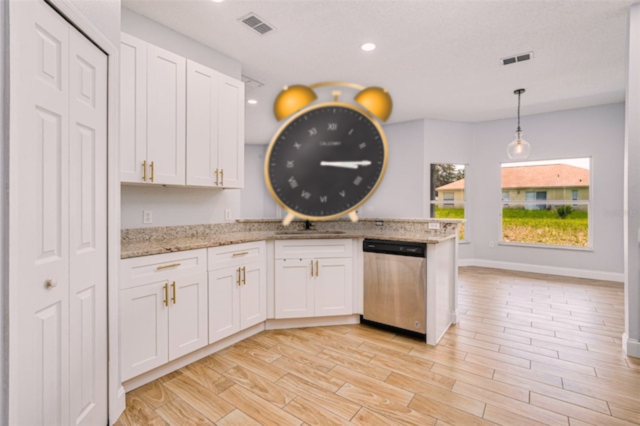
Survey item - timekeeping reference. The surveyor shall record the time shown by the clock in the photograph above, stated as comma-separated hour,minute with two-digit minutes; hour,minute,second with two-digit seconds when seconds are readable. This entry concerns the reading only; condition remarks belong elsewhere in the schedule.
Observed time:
3,15
